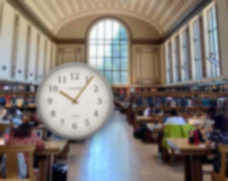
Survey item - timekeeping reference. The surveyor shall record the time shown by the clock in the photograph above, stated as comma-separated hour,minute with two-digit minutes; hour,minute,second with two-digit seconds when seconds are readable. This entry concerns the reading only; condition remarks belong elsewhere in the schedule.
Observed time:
10,06
